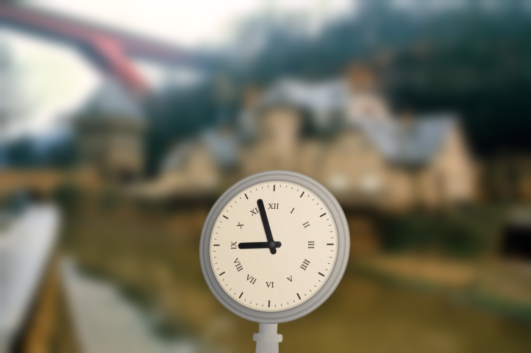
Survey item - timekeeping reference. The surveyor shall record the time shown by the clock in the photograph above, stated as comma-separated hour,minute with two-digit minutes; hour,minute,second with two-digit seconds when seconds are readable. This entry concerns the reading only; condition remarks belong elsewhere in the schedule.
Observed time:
8,57
